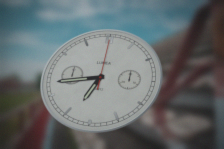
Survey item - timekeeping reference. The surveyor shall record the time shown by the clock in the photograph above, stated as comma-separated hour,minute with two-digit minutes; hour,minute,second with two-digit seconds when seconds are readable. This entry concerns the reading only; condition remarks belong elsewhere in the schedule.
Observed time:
6,43
